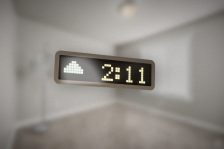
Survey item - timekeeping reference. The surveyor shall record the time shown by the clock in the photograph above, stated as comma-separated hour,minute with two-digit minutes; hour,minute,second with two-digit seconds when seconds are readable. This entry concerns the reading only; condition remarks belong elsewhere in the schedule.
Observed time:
2,11
